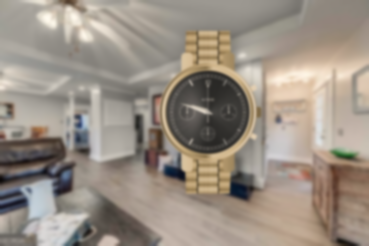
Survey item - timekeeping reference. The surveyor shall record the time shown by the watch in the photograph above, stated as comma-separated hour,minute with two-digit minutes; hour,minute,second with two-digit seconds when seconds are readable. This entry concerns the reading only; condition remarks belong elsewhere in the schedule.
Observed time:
9,48
